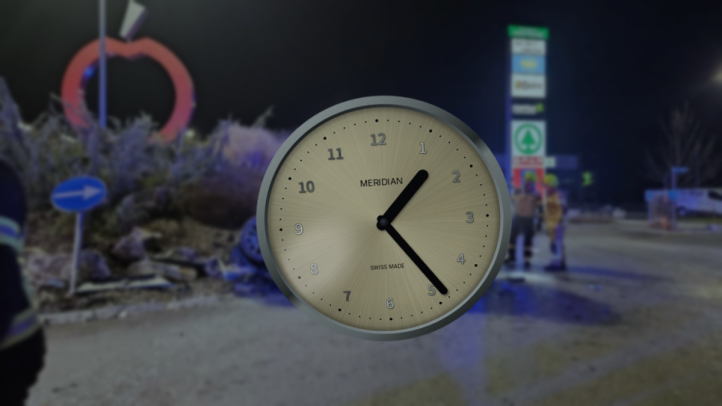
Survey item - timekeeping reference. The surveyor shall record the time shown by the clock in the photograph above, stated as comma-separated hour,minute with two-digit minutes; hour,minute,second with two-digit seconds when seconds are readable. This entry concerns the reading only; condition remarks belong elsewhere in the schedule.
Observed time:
1,24
